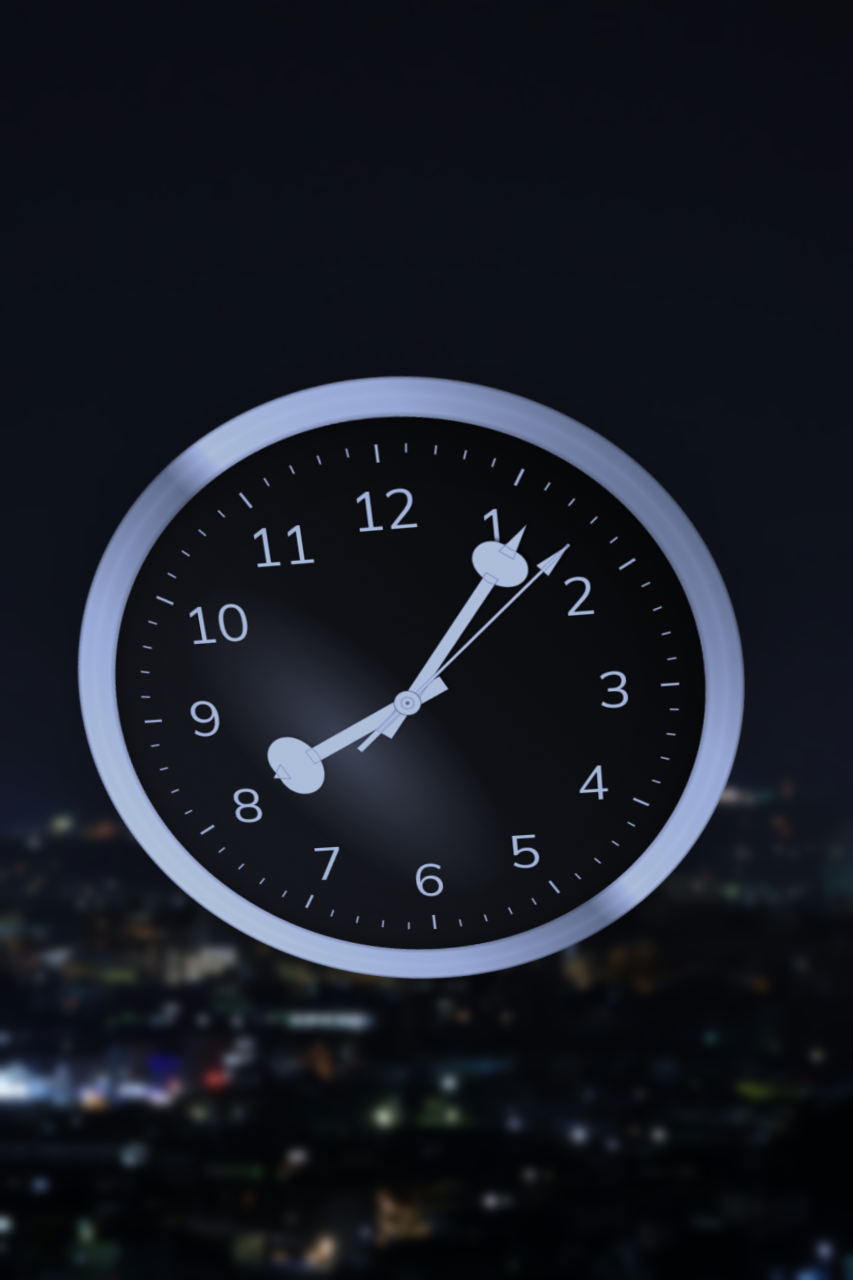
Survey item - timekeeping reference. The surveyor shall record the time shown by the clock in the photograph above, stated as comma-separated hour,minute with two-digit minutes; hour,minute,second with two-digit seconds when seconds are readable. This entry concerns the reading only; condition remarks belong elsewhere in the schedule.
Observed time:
8,06,08
